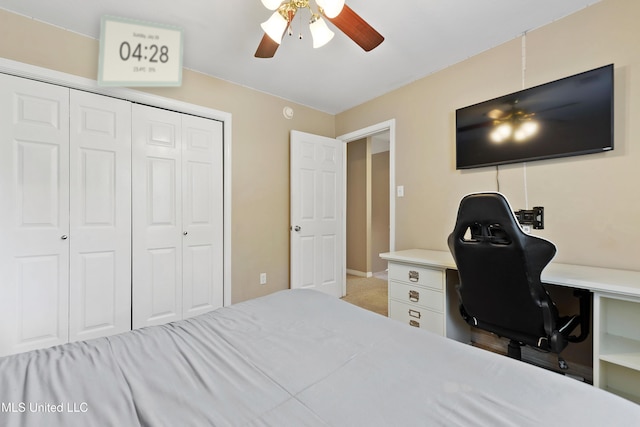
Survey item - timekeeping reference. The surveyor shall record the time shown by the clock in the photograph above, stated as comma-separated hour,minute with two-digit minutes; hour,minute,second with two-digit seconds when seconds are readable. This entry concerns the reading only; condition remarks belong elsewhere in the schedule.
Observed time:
4,28
